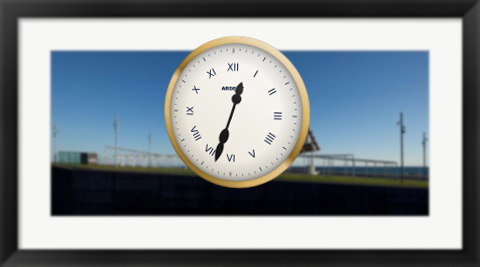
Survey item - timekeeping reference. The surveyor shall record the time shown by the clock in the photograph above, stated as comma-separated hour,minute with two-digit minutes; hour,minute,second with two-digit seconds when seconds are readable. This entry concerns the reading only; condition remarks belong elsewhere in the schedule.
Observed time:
12,33
